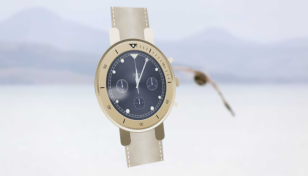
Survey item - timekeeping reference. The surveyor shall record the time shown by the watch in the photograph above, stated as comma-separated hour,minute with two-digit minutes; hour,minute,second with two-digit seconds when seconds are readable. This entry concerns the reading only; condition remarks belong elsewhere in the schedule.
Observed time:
12,05
